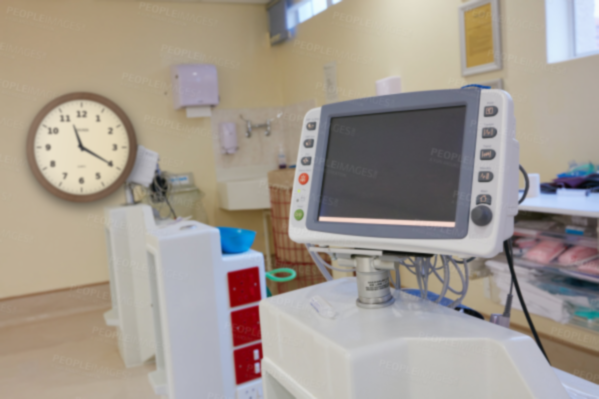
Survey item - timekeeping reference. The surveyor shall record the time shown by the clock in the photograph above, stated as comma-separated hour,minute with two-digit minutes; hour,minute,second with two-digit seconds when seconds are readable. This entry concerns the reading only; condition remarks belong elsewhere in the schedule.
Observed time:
11,20
